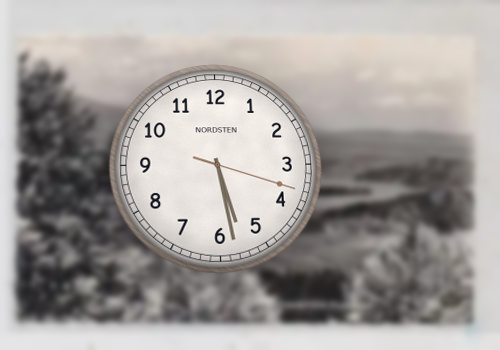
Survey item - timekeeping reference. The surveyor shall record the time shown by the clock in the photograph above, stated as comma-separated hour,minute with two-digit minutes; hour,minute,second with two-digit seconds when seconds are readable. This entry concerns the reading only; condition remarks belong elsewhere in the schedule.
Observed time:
5,28,18
